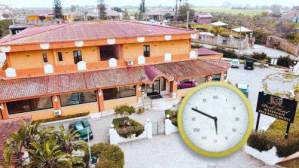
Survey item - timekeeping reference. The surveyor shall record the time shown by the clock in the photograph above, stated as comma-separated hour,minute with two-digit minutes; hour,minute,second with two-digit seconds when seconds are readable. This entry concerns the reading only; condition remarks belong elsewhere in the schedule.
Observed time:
5,49
